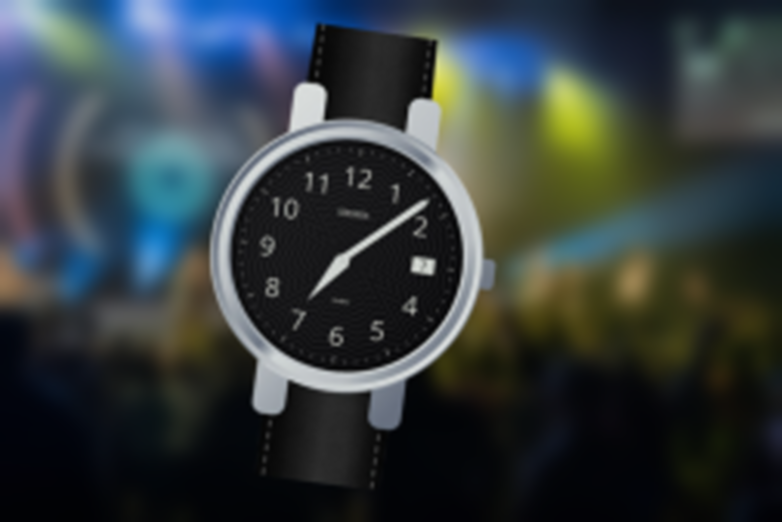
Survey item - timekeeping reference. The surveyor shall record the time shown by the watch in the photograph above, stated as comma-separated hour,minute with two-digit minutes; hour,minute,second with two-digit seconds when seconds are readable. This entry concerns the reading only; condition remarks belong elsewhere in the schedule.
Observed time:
7,08
